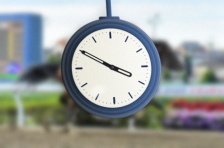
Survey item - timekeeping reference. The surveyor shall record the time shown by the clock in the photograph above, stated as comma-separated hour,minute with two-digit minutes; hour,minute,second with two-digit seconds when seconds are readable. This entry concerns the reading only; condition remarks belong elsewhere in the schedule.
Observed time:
3,50
